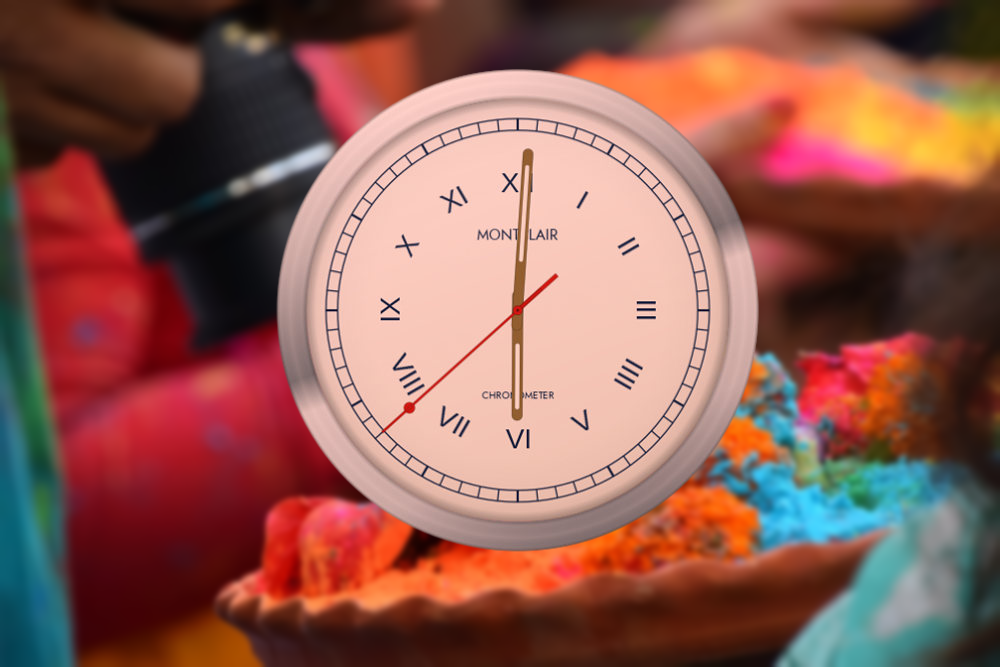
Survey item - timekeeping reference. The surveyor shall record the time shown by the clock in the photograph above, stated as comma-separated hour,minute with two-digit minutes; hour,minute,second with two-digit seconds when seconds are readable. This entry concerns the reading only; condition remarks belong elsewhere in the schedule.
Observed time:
6,00,38
